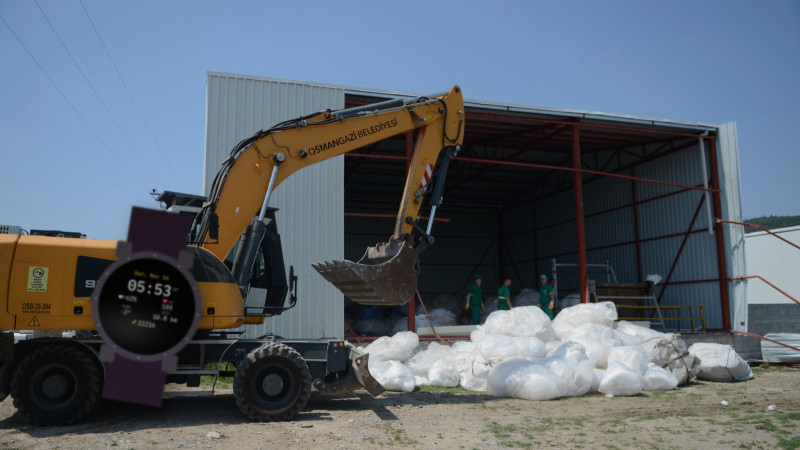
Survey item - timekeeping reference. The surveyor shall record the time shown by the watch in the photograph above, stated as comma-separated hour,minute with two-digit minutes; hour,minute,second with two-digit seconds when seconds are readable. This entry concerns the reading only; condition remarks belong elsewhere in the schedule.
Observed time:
5,53
